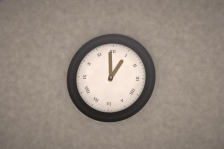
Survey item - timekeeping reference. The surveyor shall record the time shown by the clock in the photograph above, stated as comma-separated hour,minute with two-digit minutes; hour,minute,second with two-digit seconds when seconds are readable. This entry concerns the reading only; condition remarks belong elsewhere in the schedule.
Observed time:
12,59
